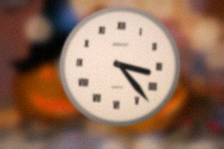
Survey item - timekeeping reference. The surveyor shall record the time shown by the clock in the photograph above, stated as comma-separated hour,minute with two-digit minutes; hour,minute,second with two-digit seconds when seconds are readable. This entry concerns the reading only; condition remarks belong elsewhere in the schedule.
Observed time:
3,23
